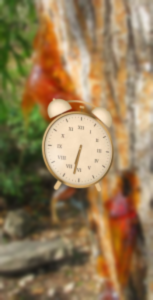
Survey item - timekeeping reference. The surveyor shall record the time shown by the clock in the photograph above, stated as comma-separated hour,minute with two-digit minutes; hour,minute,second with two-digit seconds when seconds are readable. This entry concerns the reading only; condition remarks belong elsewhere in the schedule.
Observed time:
6,32
